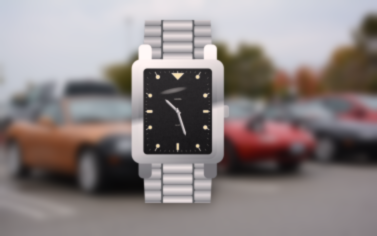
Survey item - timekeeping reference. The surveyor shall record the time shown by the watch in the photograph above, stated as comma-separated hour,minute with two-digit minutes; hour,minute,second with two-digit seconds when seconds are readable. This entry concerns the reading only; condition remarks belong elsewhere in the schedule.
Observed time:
10,27
